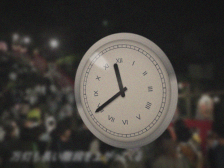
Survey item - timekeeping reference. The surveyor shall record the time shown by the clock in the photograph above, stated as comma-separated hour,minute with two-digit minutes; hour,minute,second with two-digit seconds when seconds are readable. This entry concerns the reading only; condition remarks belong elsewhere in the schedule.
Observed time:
11,40
